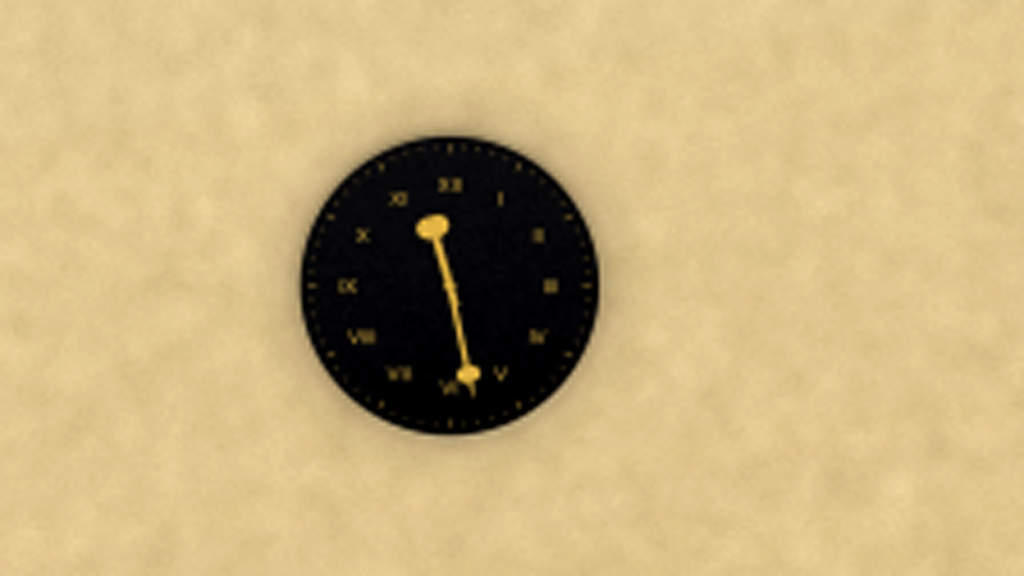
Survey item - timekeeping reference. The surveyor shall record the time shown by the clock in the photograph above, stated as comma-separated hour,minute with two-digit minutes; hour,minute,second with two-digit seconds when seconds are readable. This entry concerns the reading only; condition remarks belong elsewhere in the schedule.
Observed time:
11,28
